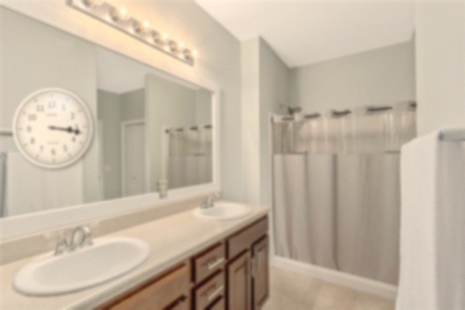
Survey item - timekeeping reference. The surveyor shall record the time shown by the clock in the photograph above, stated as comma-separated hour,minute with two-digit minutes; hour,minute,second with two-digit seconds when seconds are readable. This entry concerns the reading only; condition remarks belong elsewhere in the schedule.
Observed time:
3,17
